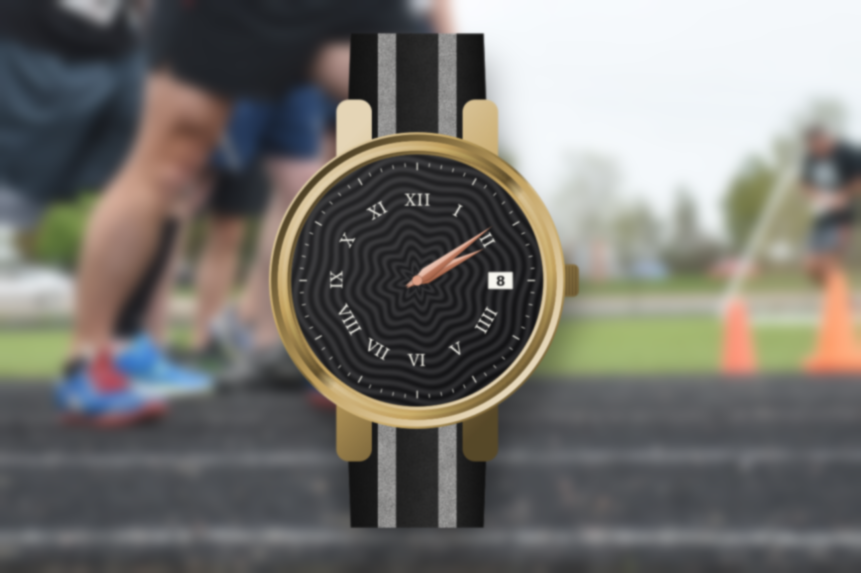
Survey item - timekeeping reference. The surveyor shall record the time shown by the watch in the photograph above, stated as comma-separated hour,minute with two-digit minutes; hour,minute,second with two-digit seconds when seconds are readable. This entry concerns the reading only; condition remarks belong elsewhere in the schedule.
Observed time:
2,09
